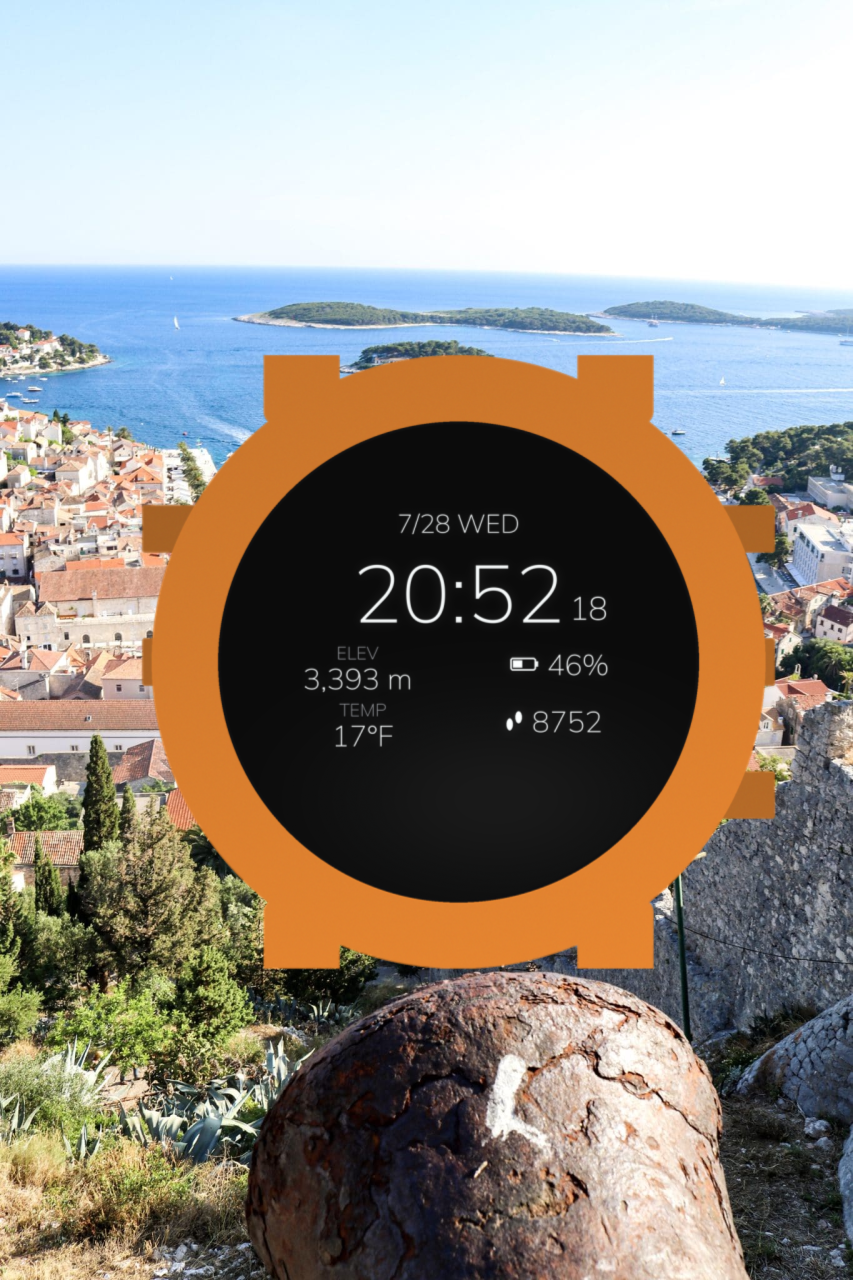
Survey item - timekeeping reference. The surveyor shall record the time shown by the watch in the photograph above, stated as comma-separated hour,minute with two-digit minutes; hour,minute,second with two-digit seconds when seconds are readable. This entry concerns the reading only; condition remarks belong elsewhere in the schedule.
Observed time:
20,52,18
